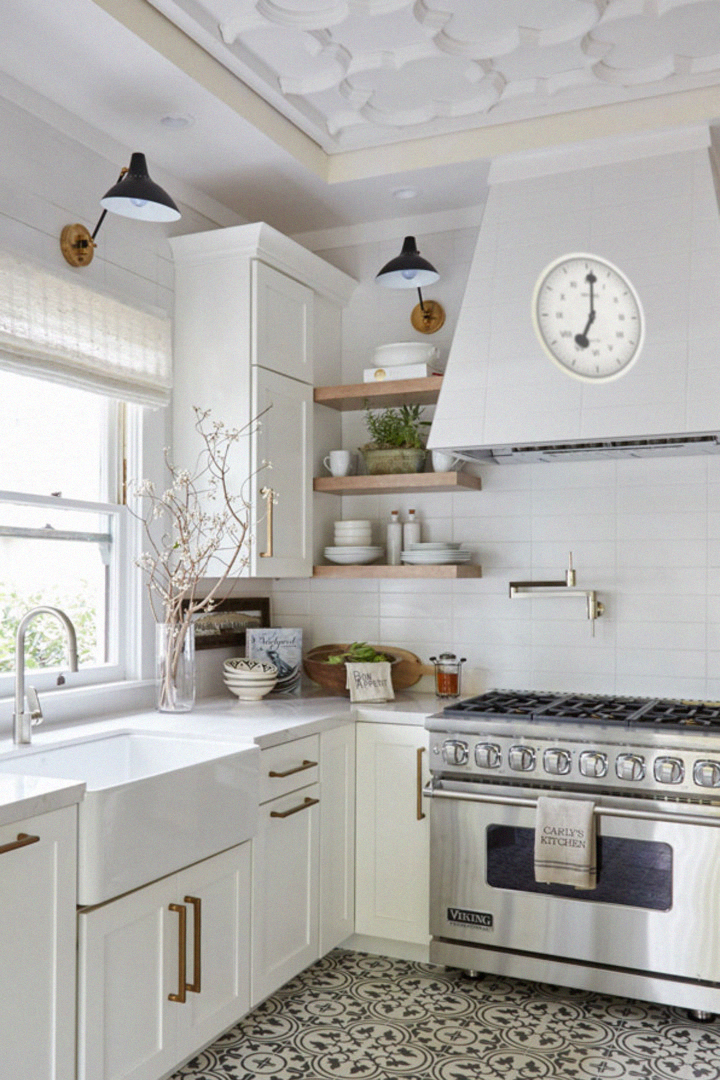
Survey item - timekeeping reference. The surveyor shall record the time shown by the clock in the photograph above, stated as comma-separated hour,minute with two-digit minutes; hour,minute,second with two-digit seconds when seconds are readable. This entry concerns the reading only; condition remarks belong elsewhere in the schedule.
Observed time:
7,01
